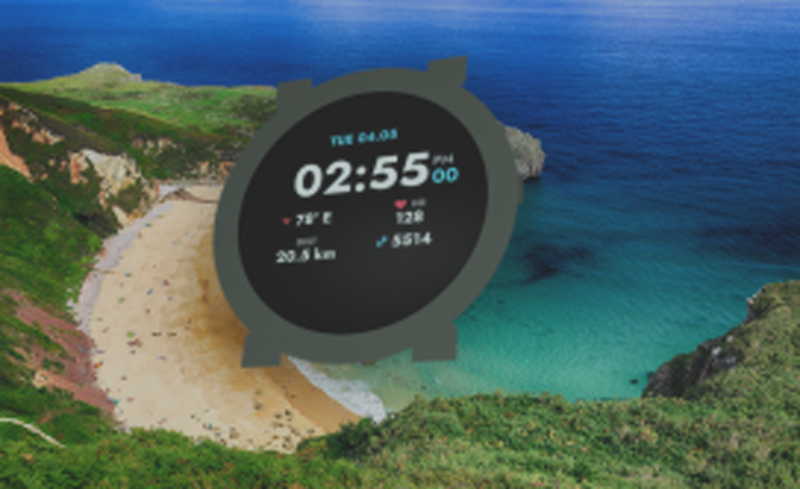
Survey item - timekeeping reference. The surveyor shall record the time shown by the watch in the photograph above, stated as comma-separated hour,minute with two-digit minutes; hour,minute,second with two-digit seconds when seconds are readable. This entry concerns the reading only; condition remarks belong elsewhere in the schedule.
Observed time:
2,55
